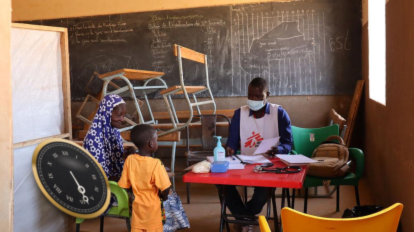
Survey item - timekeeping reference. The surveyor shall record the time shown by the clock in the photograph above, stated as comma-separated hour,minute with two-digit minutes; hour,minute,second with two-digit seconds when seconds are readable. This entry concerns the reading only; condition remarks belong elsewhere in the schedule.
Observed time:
5,28
